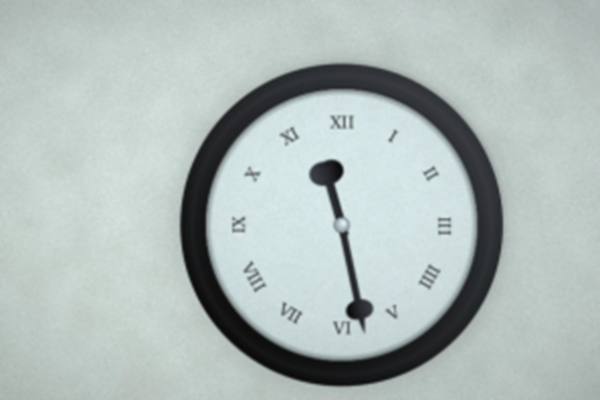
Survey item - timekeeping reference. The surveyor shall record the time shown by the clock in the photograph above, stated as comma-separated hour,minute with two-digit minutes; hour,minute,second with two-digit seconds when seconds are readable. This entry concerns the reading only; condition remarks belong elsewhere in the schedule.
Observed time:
11,28
